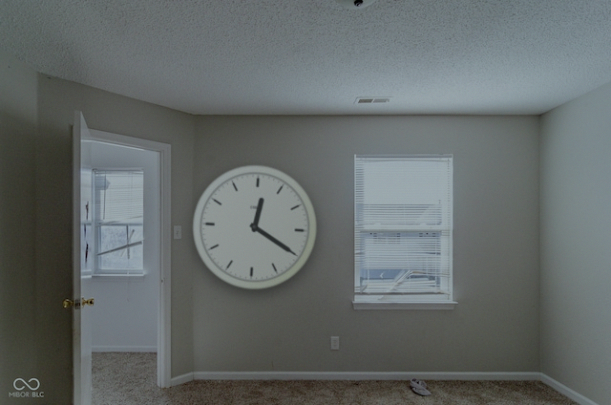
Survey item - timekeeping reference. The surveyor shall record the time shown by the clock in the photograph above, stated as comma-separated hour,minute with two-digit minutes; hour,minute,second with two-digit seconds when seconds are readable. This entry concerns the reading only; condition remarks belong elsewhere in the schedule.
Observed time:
12,20
